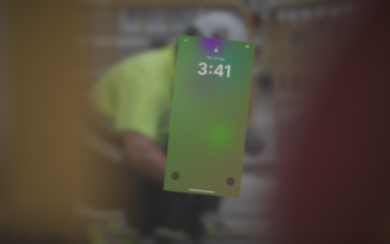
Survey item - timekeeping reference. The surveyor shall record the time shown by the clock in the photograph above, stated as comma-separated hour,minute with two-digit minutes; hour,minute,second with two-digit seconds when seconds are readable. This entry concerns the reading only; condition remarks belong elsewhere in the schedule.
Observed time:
3,41
